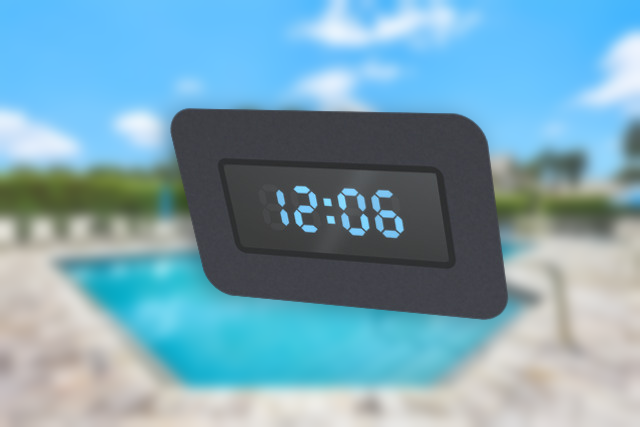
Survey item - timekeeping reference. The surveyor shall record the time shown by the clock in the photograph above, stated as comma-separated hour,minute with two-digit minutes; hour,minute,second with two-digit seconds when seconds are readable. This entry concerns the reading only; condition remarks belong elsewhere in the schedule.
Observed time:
12,06
